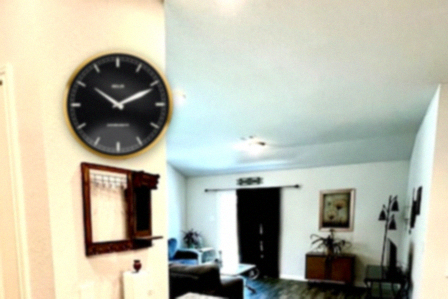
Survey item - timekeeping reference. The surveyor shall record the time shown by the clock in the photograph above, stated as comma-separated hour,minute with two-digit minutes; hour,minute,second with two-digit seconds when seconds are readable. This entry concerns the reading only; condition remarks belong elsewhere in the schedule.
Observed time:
10,11
